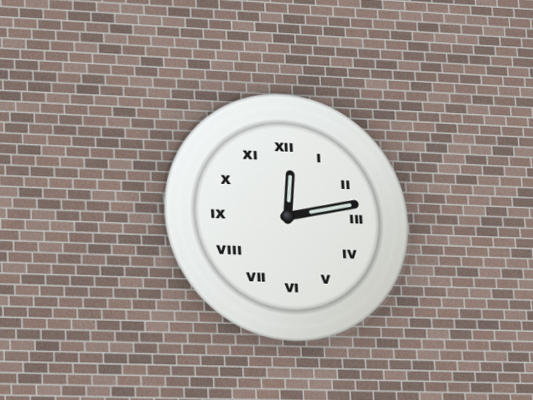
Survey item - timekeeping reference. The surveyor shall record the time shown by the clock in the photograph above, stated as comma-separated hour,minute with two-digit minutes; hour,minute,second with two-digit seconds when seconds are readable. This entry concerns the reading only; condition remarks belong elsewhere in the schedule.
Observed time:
12,13
